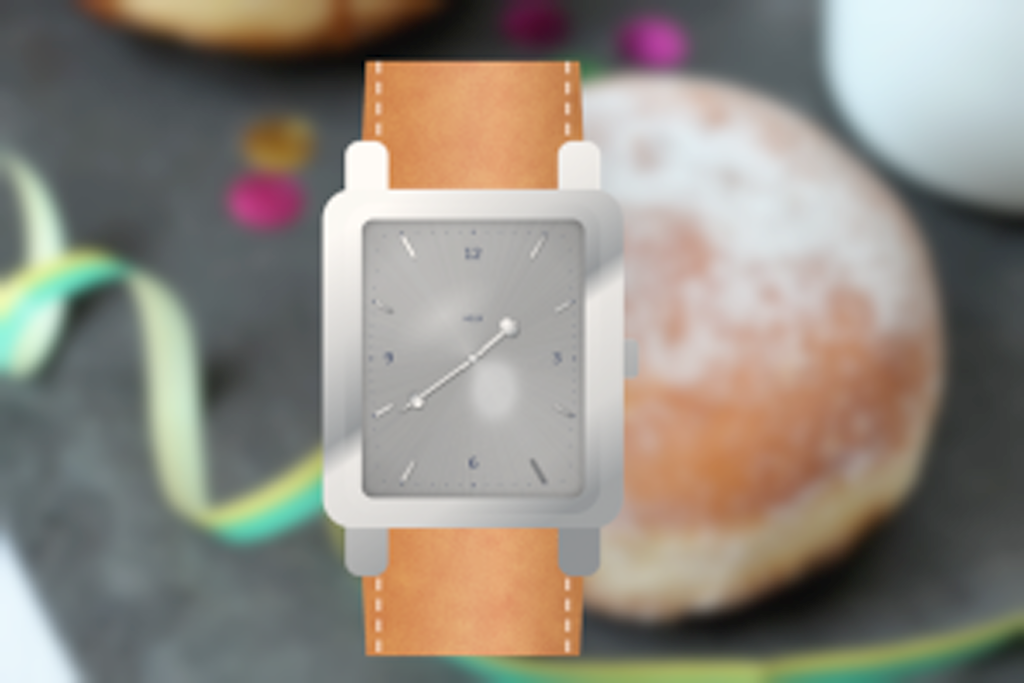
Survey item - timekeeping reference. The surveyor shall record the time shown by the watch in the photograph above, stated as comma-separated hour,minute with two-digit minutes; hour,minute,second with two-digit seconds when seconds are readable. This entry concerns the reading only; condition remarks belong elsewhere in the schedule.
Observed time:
1,39
